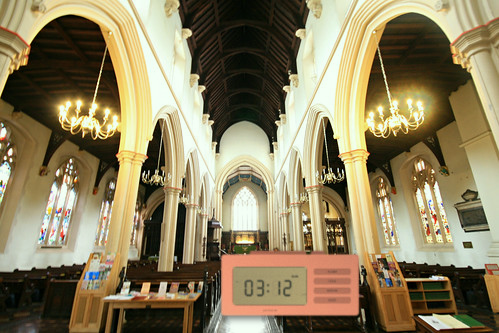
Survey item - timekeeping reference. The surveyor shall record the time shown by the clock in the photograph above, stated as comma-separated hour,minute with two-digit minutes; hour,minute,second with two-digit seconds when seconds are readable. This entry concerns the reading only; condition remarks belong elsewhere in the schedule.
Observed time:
3,12
